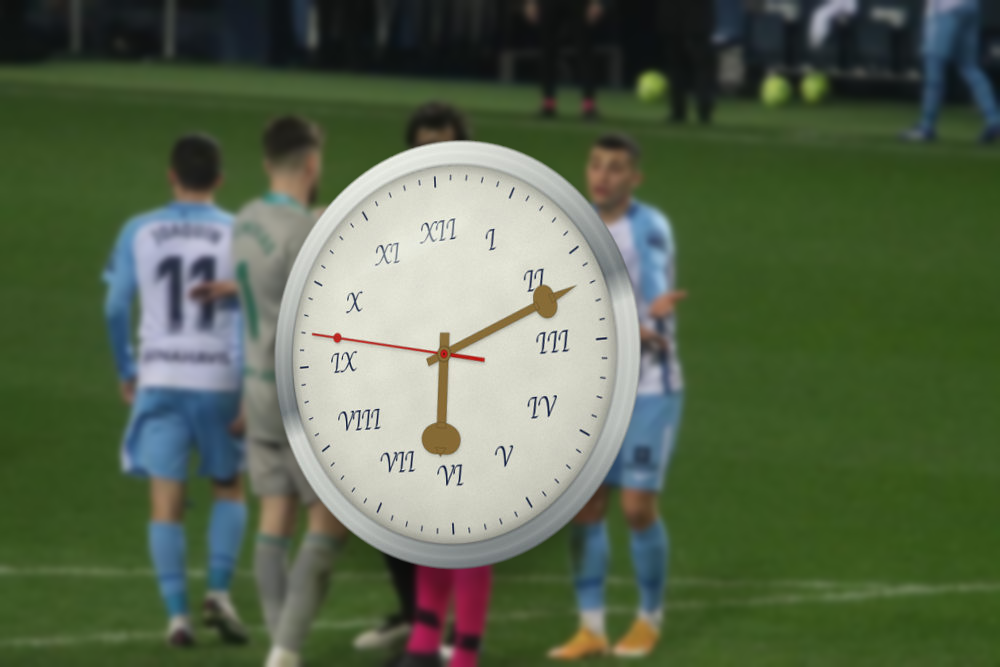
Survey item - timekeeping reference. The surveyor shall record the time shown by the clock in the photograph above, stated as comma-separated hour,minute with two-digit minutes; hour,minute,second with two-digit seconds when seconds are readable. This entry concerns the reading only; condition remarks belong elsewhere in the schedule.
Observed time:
6,11,47
